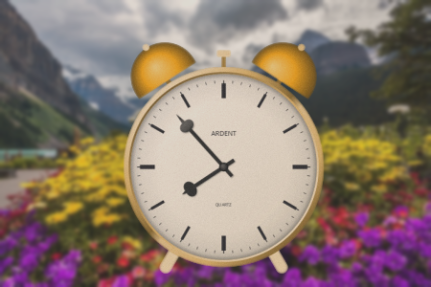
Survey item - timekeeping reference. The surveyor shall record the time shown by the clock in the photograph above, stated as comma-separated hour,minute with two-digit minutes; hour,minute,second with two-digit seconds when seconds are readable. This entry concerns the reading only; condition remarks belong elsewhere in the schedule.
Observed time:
7,53
